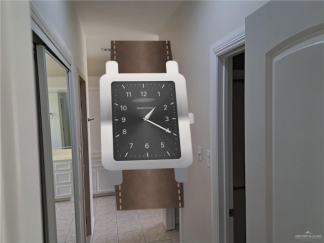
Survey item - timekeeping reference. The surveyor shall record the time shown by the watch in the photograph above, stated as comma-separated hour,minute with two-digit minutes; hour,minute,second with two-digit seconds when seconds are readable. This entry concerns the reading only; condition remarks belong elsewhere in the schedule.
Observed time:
1,20
